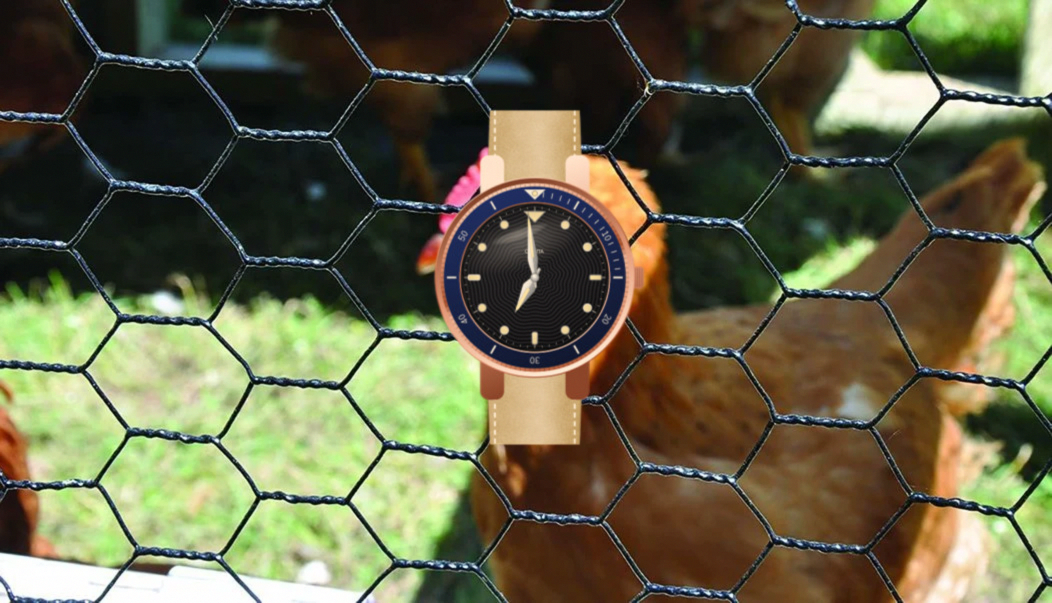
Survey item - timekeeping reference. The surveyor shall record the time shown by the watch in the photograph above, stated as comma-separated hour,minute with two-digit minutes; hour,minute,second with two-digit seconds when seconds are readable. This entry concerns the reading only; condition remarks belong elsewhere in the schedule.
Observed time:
6,59
